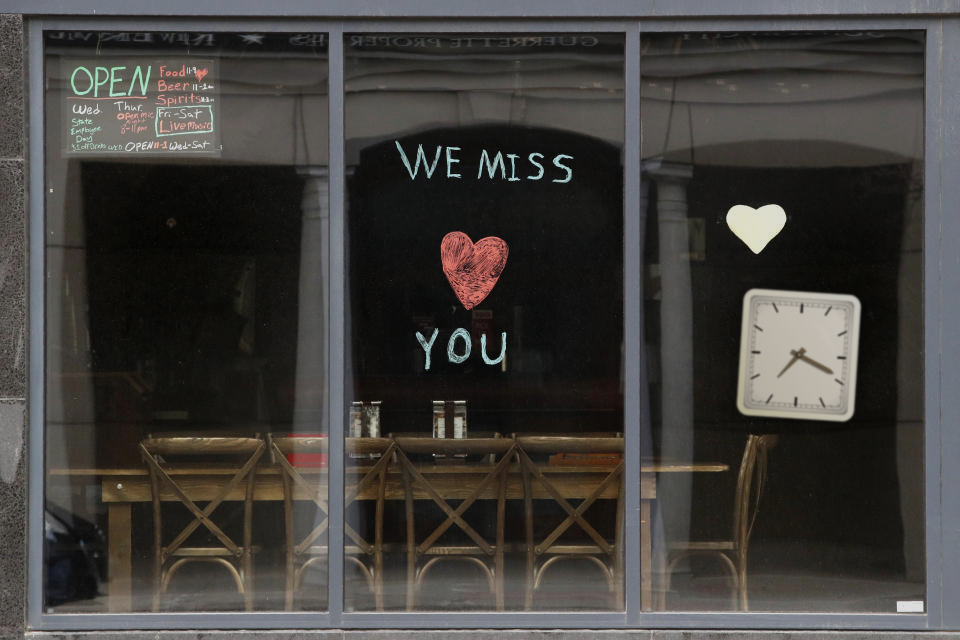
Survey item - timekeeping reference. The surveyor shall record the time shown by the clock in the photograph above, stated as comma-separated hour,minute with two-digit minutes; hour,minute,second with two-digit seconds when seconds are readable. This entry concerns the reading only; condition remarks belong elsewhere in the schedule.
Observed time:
7,19
